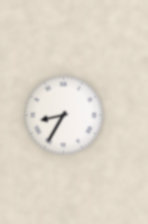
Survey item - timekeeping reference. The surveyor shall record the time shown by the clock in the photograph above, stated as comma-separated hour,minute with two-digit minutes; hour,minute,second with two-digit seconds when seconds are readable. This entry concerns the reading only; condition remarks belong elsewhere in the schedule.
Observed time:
8,35
